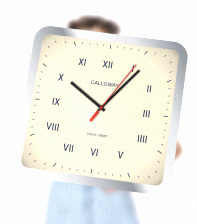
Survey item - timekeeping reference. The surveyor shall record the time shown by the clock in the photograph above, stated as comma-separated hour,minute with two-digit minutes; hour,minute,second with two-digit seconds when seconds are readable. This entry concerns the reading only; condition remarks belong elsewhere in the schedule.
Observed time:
10,06,05
